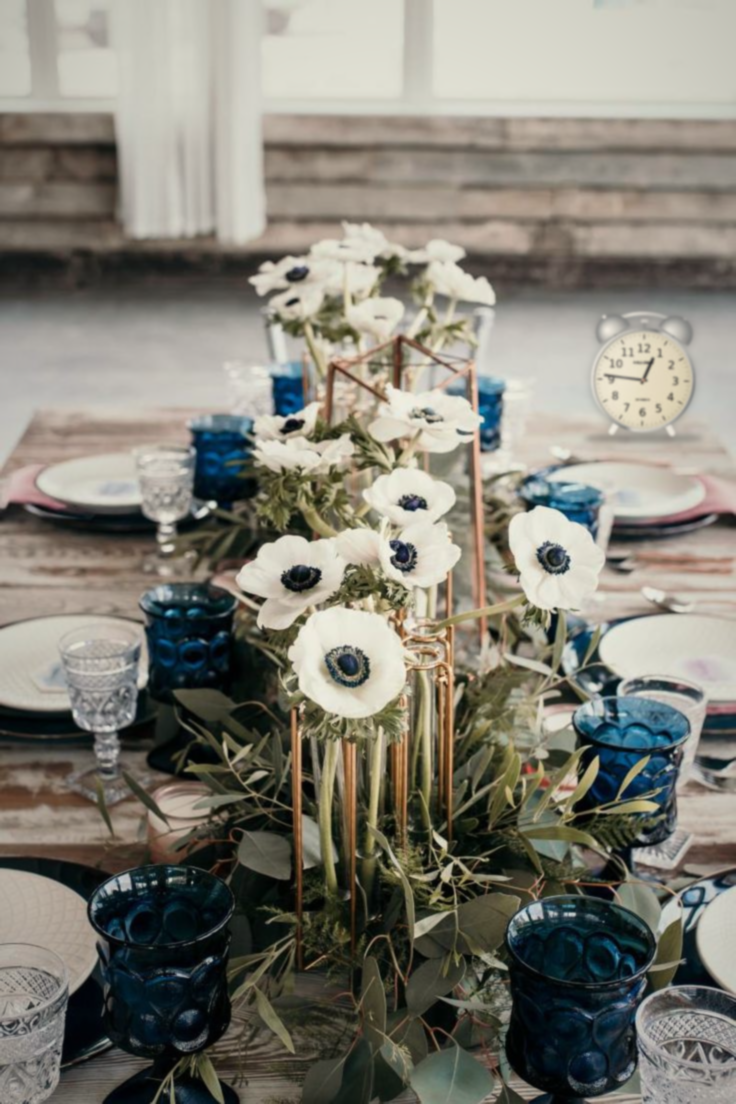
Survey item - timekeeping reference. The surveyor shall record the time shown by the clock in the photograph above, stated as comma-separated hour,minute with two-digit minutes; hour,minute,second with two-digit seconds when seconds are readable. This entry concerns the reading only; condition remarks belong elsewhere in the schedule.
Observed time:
12,46
